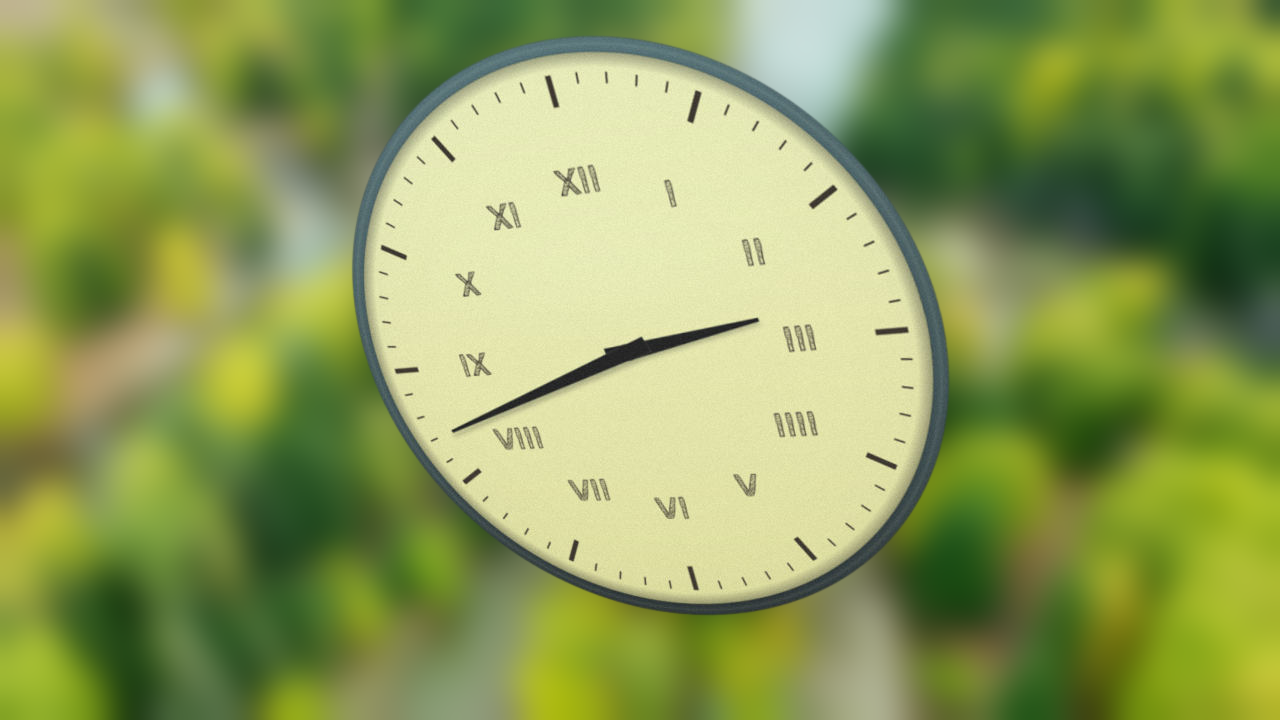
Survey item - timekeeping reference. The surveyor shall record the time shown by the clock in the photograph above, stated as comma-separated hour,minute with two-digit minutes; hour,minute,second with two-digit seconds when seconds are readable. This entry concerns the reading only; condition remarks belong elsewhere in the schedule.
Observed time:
2,42
